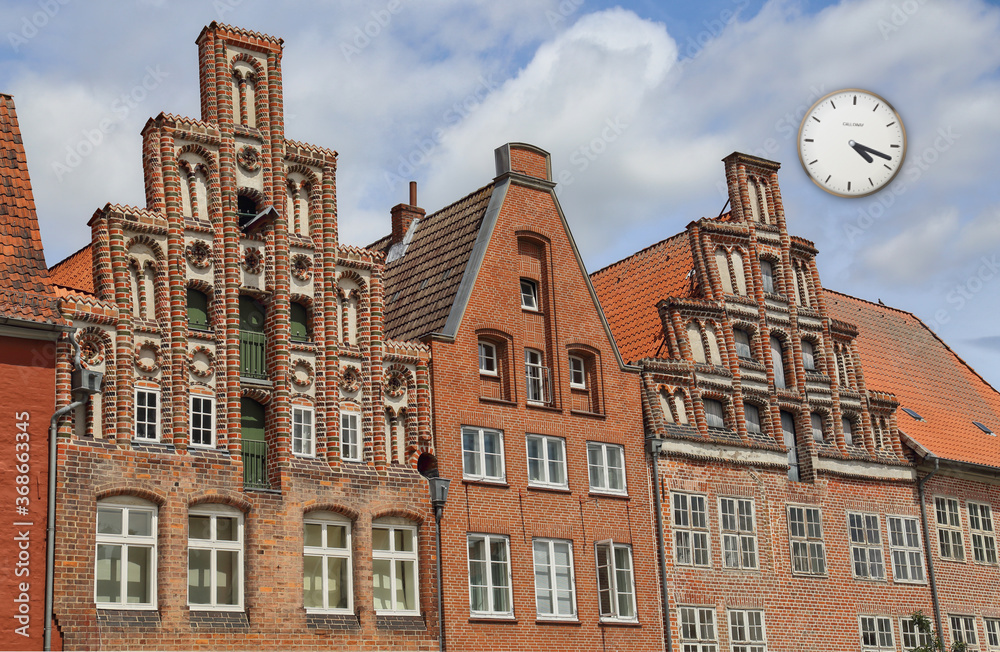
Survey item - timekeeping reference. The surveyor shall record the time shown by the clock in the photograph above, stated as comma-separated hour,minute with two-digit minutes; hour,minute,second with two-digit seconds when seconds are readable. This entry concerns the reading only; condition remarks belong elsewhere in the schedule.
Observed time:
4,18
